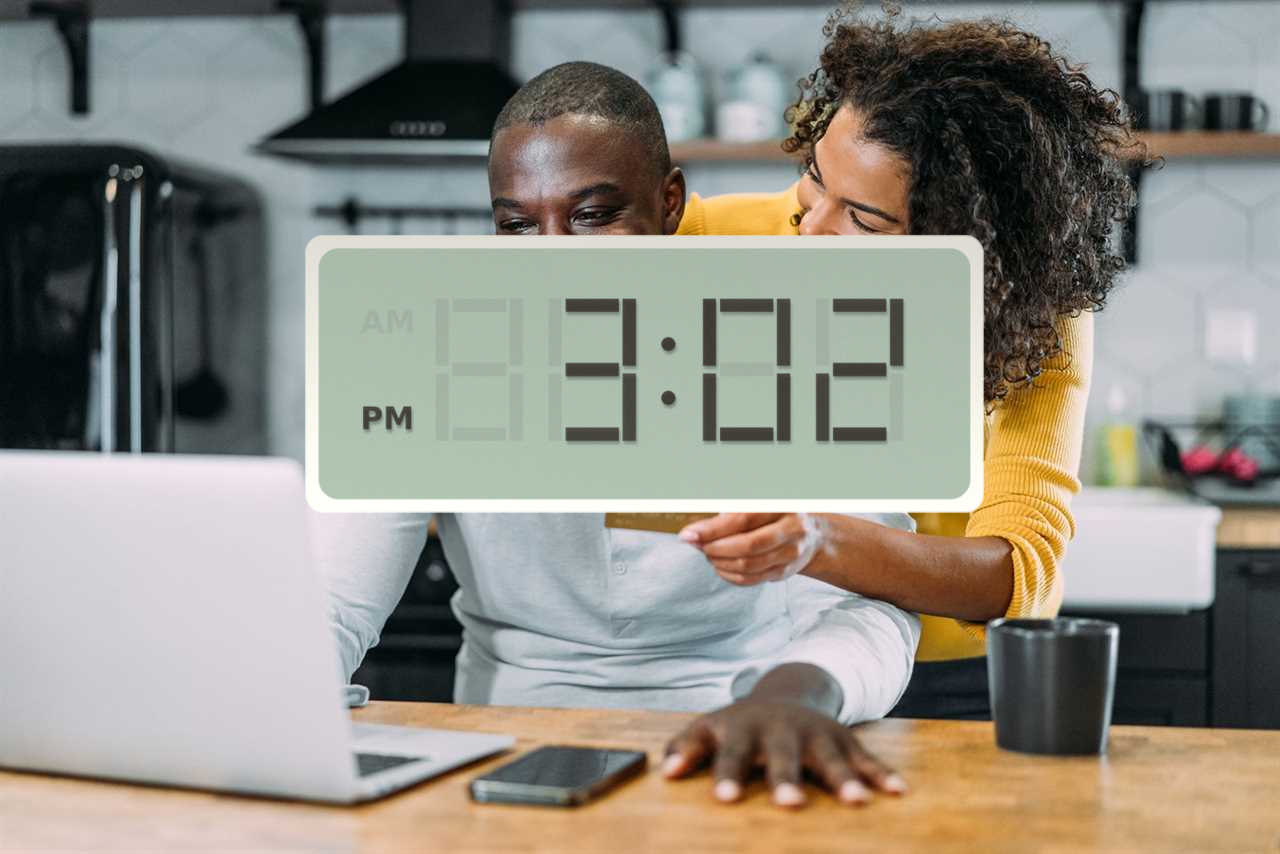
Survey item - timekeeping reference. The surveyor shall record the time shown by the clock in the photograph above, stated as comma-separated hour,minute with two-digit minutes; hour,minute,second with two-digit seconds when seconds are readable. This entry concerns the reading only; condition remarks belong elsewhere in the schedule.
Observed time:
3,02
